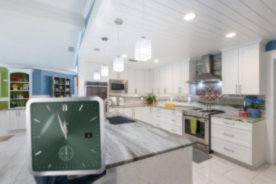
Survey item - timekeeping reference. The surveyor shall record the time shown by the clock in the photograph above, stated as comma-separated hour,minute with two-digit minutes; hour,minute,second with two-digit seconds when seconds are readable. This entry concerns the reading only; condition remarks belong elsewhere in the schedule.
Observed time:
11,57
